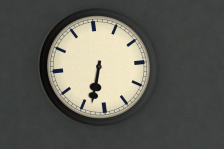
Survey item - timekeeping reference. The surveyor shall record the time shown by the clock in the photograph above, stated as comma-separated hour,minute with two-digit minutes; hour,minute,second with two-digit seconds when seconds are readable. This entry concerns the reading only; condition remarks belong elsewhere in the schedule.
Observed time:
6,33
